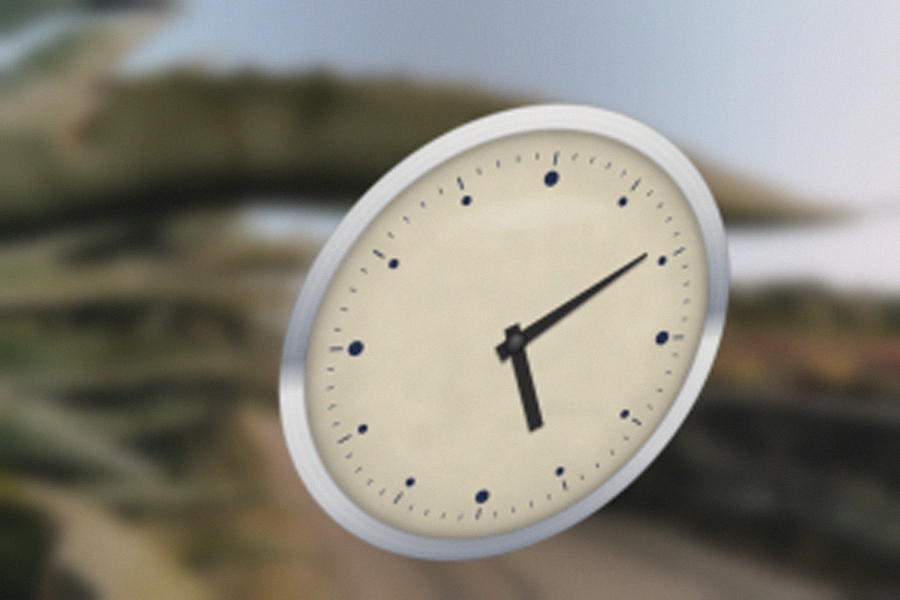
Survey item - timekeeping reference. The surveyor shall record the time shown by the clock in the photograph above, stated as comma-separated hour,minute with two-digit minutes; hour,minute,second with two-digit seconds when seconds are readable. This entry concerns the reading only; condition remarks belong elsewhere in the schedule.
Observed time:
5,09
